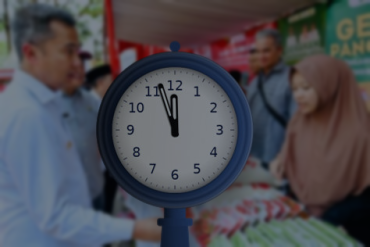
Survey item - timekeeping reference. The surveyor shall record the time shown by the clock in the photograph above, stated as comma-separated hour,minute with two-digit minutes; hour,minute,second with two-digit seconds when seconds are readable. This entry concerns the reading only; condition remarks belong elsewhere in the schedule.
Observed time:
11,57
